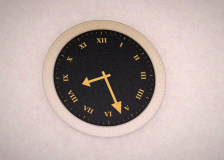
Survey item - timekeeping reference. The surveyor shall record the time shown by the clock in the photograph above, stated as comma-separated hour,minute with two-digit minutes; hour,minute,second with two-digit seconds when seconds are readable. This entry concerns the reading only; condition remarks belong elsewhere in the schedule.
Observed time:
8,27
